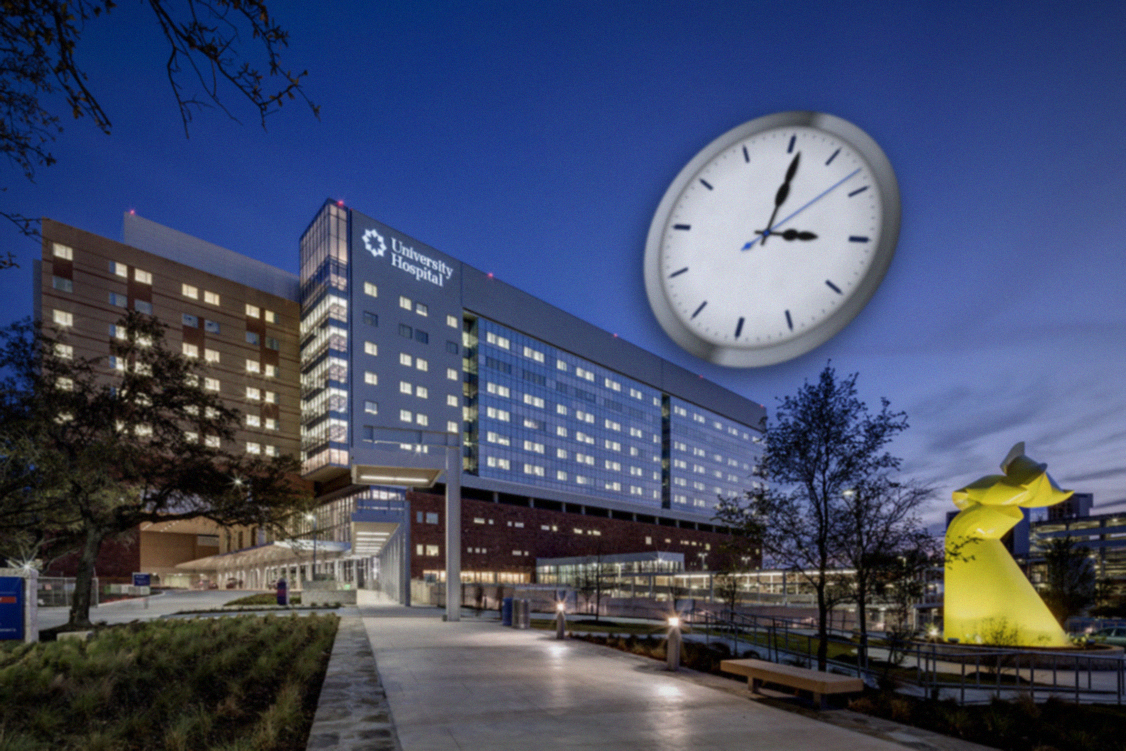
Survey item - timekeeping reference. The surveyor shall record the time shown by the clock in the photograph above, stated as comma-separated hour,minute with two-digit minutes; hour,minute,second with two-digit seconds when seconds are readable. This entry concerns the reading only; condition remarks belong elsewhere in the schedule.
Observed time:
3,01,08
